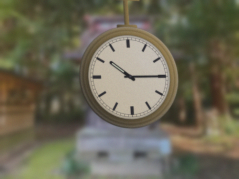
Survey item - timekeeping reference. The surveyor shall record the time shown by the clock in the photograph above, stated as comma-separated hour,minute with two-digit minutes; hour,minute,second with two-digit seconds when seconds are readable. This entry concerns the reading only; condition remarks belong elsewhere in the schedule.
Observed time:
10,15
